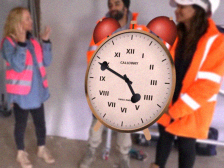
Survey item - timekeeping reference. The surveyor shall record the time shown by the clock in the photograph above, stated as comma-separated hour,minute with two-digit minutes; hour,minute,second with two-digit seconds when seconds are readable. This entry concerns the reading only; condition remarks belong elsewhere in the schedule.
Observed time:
4,49
